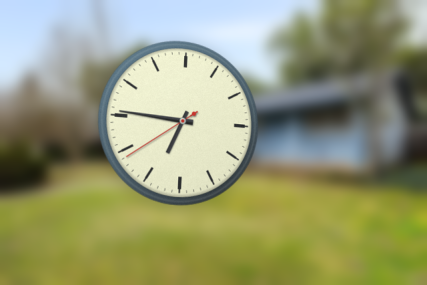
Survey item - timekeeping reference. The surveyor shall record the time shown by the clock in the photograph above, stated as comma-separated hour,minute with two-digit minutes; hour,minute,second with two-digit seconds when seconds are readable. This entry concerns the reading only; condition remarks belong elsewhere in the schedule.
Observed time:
6,45,39
